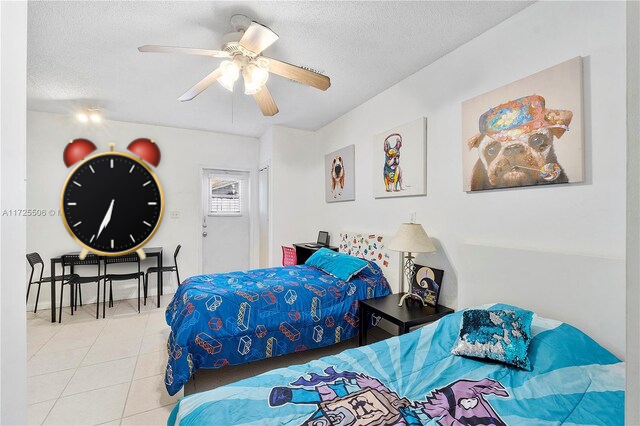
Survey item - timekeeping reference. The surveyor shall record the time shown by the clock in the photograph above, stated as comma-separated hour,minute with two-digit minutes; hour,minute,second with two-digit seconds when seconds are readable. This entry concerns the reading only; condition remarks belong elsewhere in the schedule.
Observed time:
6,34
